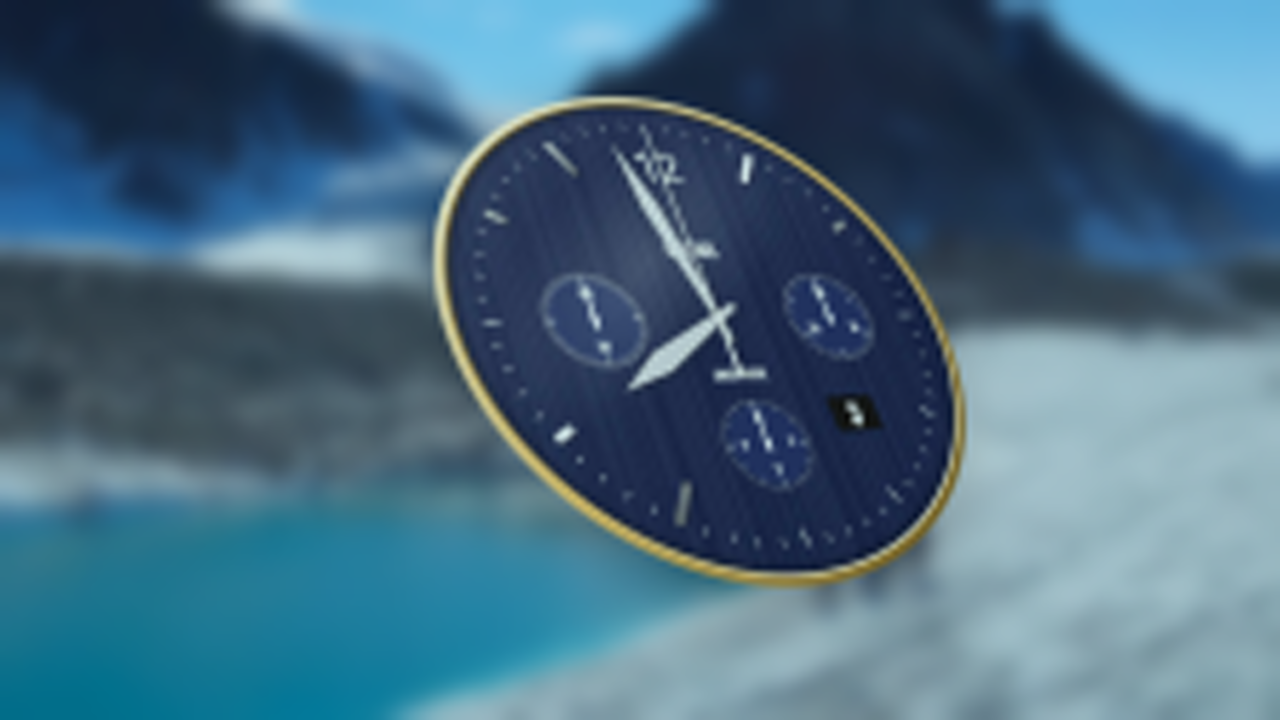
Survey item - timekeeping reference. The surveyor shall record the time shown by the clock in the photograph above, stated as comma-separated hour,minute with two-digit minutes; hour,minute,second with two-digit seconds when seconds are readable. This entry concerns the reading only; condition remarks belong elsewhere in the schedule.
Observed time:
7,58
